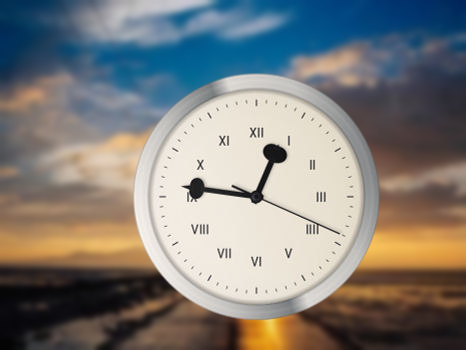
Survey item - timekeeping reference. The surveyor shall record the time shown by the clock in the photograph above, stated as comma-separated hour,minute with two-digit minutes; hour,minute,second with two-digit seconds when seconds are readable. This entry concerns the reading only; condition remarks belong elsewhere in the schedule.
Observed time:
12,46,19
